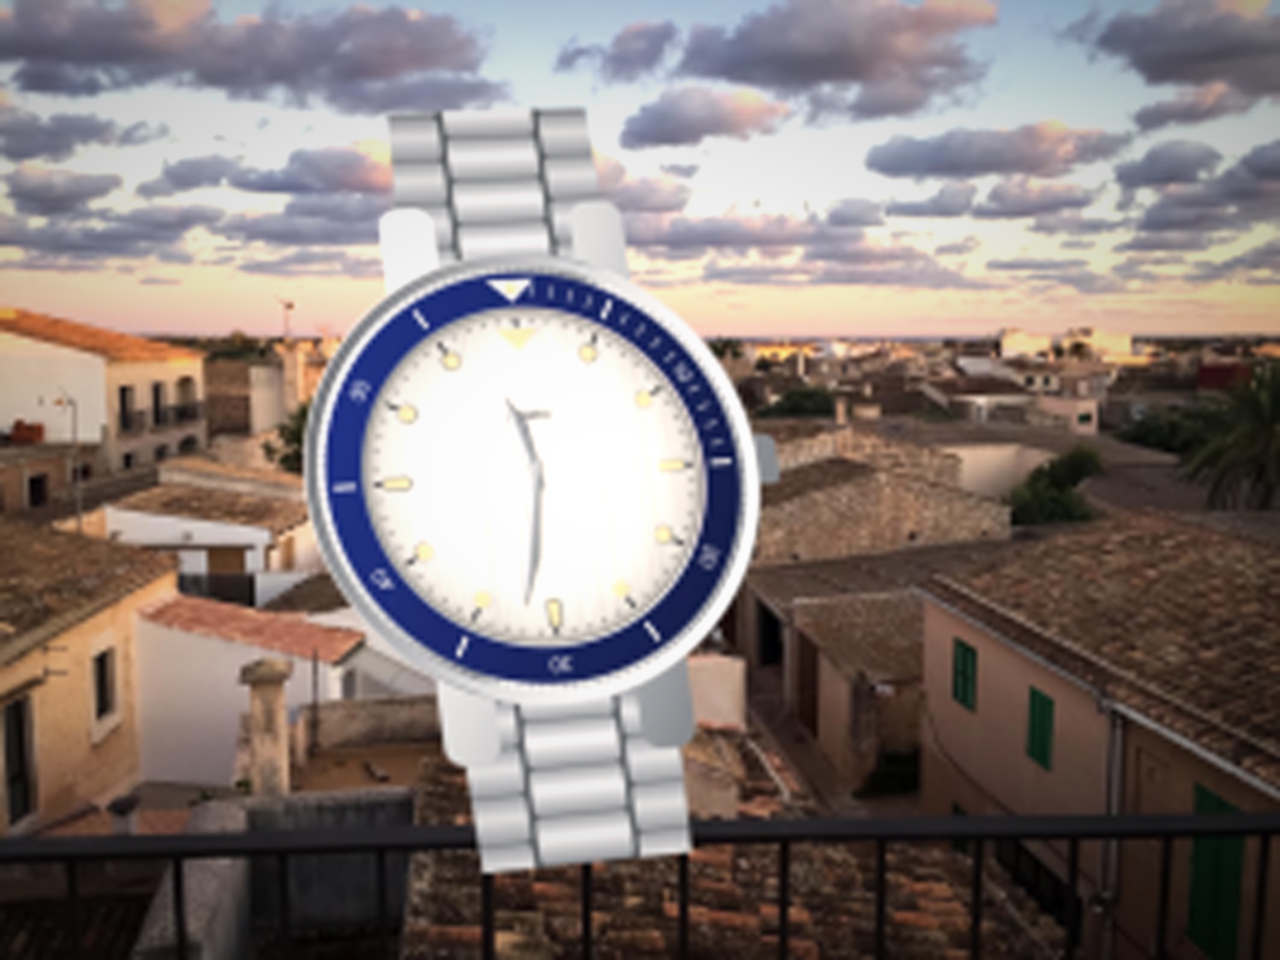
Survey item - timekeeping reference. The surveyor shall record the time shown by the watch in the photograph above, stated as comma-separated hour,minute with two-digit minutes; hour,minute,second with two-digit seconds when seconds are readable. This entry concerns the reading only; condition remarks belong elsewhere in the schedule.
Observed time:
11,32
